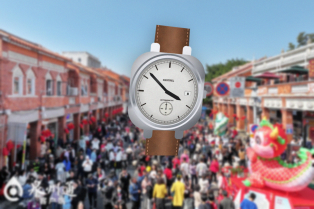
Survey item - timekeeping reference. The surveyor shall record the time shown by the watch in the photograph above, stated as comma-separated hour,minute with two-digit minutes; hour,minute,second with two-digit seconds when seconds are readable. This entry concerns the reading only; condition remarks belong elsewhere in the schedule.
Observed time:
3,52
